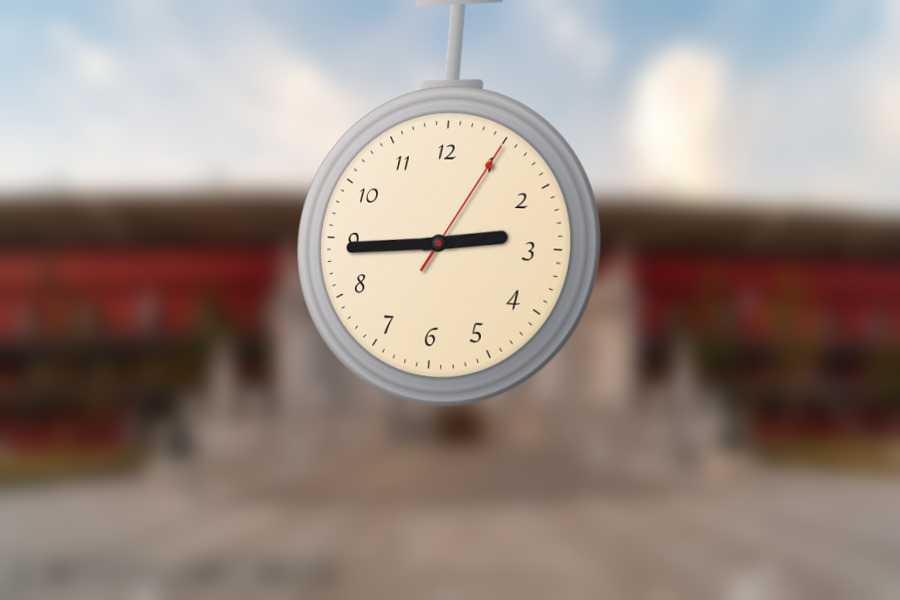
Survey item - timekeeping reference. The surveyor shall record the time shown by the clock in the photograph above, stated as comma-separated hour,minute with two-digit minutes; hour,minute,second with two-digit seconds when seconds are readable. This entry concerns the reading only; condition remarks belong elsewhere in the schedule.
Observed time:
2,44,05
